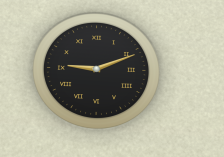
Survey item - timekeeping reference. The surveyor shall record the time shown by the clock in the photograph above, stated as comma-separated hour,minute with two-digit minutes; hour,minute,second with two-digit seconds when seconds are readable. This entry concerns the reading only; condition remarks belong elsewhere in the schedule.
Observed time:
9,11
